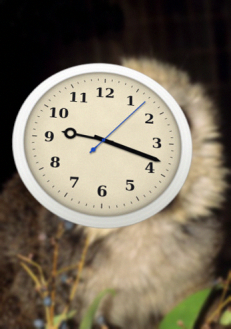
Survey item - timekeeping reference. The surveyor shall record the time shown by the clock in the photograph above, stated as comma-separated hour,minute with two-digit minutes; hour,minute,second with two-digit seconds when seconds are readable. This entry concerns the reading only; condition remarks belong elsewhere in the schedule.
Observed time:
9,18,07
